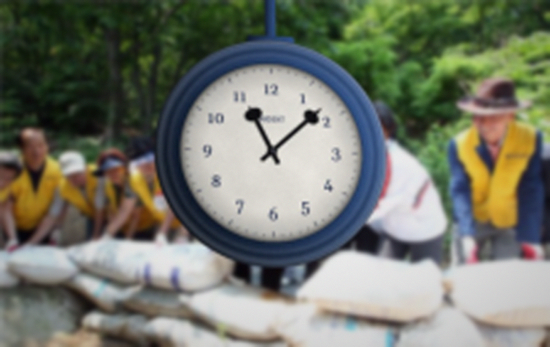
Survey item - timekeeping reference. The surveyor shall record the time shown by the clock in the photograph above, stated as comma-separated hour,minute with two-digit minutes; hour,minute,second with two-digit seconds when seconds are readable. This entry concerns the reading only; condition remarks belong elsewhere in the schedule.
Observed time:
11,08
